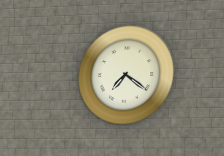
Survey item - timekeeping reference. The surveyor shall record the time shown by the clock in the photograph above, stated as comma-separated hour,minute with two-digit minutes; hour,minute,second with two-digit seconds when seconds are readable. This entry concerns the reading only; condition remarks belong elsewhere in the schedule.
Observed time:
7,21
